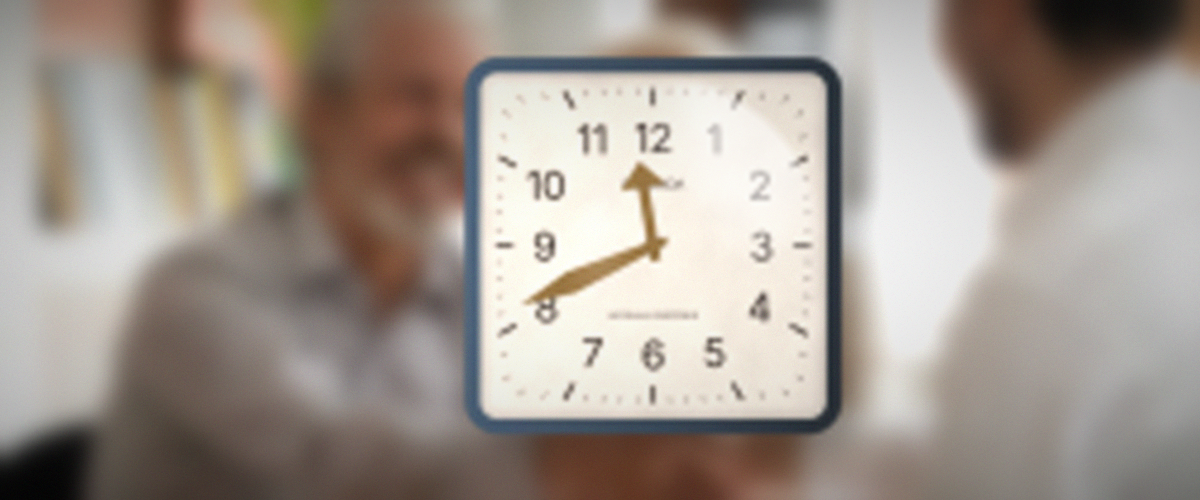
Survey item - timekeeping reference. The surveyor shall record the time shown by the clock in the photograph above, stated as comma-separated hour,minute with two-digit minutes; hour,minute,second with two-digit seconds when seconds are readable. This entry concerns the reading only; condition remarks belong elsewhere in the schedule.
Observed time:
11,41
